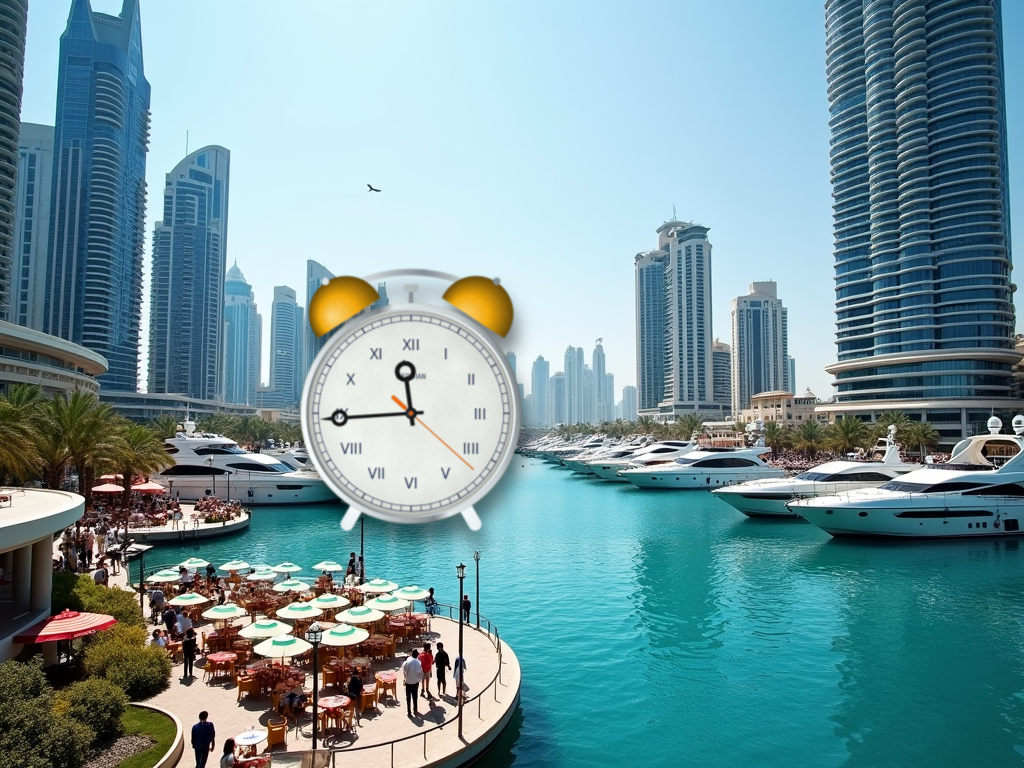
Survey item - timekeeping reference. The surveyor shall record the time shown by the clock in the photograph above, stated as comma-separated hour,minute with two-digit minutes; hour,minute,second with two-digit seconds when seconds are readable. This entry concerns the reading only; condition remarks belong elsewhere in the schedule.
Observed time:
11,44,22
